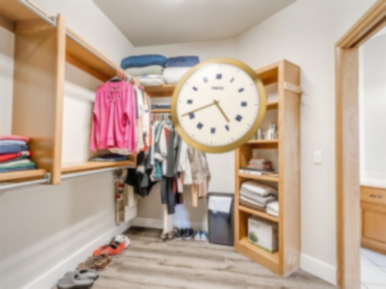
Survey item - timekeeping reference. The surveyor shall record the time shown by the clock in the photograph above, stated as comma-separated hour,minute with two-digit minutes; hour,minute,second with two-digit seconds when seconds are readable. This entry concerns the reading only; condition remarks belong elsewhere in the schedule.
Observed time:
4,41
